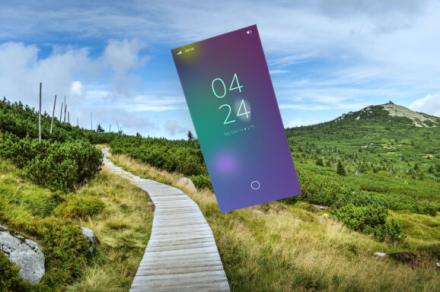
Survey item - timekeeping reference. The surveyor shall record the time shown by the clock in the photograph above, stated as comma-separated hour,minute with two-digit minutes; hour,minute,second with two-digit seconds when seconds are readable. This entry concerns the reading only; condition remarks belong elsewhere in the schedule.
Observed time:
4,24
